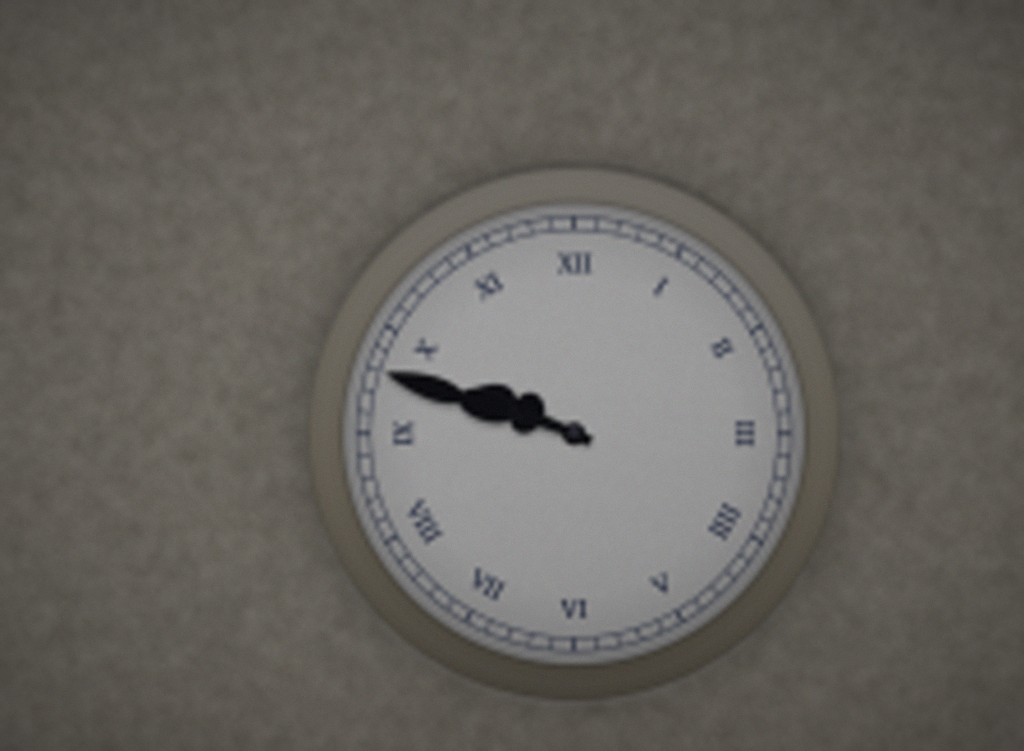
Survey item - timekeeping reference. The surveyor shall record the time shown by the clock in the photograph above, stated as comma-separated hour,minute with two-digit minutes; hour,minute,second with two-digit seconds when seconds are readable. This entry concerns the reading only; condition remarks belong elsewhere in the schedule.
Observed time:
9,48
